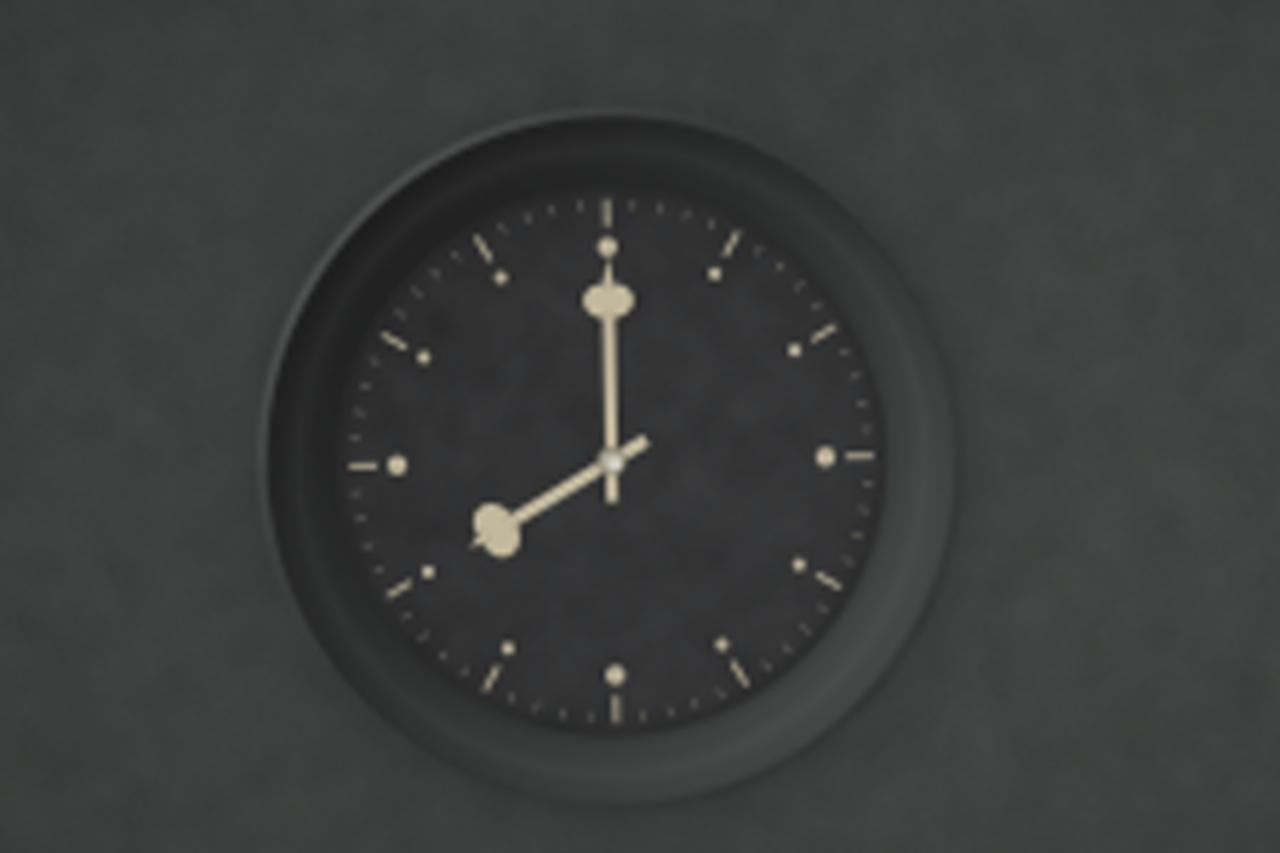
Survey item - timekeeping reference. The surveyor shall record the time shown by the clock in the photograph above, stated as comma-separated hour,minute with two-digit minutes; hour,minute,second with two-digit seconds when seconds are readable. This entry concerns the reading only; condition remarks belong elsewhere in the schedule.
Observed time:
8,00
